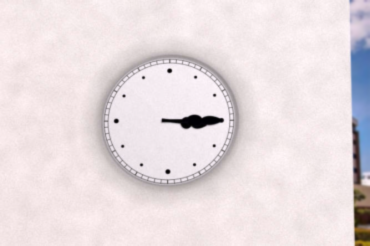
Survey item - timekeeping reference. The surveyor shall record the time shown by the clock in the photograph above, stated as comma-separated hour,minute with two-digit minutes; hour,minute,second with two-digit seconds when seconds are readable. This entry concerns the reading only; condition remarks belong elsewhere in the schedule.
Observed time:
3,15
